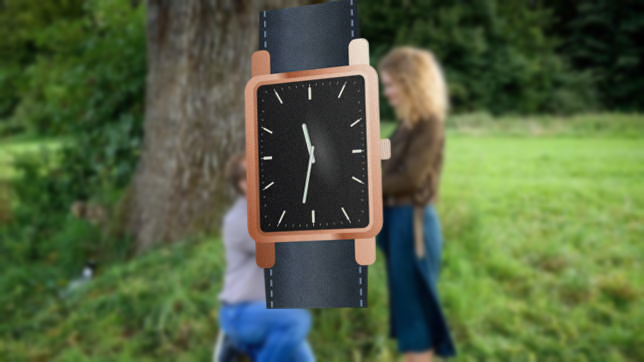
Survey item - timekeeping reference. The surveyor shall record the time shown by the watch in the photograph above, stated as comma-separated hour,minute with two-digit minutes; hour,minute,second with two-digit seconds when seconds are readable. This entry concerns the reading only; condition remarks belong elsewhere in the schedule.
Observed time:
11,32
